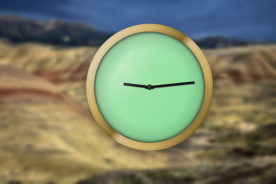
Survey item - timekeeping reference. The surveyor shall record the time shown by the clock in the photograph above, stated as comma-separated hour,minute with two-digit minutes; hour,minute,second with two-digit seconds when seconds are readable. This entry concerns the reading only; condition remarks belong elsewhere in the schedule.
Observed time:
9,14
